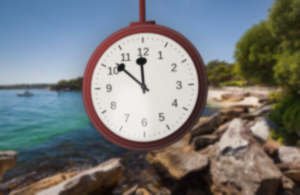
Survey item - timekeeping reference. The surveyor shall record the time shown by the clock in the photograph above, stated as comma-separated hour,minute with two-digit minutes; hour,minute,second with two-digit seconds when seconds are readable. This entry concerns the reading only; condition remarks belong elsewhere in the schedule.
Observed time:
11,52
